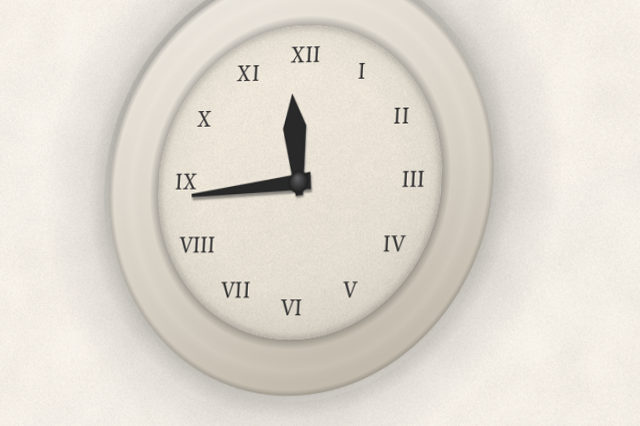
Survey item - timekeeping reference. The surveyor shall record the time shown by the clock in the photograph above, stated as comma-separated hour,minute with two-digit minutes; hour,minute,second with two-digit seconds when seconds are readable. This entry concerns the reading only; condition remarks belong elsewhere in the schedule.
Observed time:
11,44
